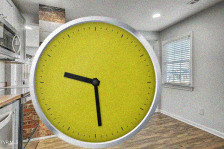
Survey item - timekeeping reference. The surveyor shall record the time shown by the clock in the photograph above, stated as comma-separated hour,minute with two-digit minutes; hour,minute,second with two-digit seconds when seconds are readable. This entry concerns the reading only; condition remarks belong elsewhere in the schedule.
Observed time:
9,29
